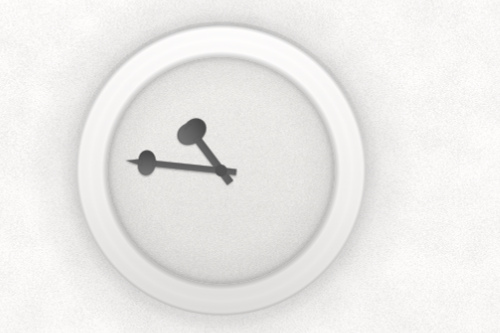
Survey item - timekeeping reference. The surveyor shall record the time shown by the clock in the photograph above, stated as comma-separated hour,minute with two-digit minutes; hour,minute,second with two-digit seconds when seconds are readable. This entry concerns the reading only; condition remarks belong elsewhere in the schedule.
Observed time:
10,46
